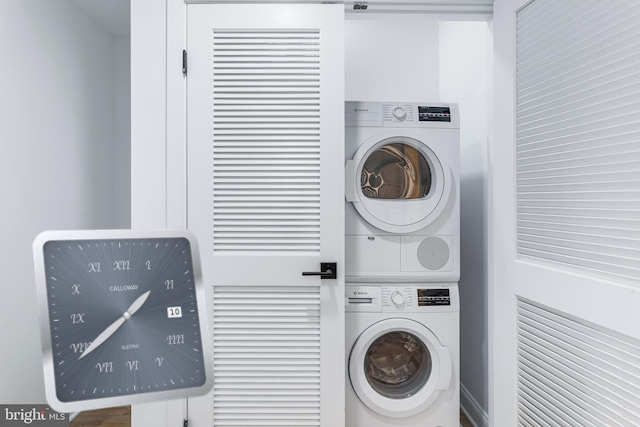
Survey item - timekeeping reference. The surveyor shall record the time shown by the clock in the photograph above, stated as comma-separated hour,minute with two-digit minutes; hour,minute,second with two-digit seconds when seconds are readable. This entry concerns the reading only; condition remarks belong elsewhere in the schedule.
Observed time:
1,39
